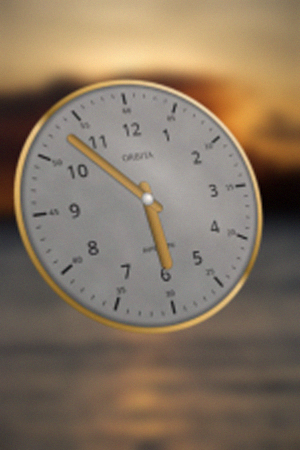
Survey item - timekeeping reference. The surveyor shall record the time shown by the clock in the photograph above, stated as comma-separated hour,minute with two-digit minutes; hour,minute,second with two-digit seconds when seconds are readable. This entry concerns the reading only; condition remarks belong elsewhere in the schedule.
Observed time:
5,53
